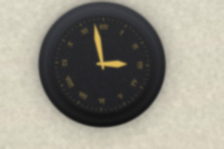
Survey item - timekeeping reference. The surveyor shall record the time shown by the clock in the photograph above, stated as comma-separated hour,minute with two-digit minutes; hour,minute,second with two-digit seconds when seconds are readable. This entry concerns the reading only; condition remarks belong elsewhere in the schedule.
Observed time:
2,58
